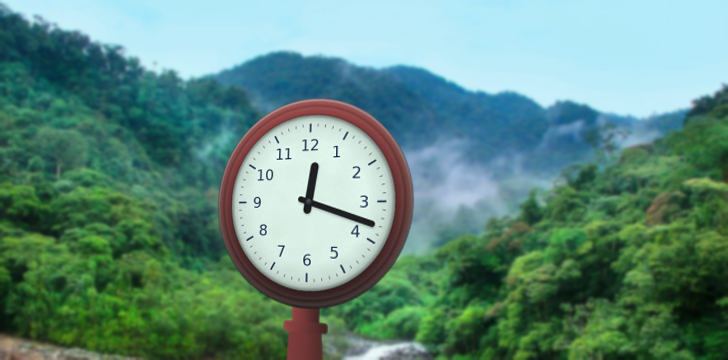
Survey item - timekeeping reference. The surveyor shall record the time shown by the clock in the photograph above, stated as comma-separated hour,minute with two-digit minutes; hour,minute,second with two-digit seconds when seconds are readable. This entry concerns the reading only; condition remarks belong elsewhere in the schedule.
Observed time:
12,18
